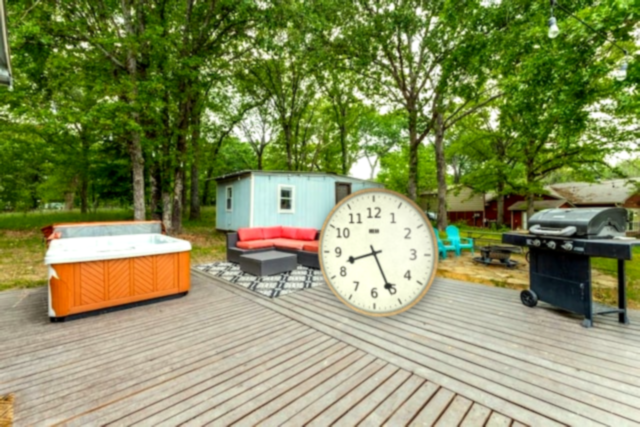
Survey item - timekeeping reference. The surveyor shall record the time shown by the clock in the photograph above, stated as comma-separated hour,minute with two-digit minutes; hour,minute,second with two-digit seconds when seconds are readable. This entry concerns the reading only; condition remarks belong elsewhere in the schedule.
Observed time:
8,26
